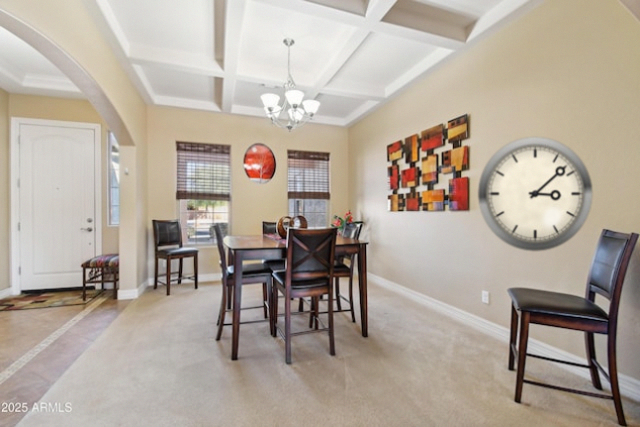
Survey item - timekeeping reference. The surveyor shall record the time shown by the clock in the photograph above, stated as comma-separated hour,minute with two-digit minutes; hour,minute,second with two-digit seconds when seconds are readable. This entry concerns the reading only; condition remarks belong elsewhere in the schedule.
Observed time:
3,08
